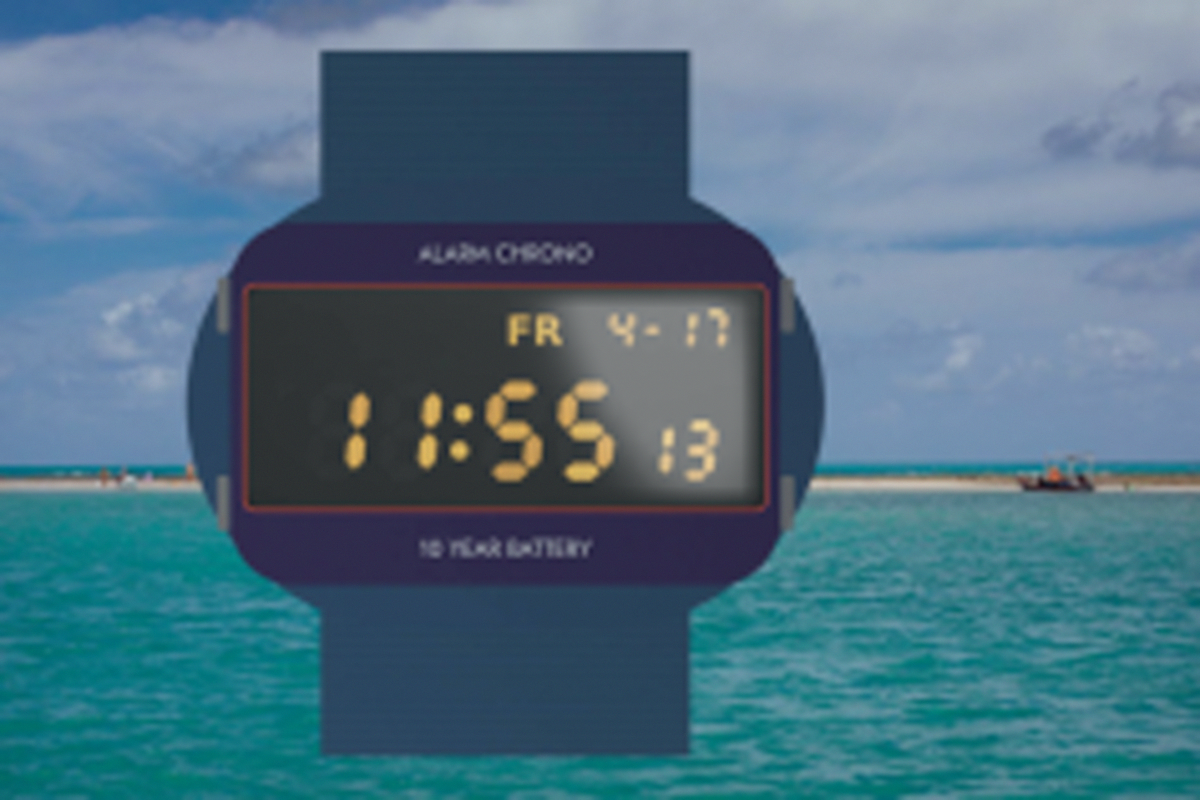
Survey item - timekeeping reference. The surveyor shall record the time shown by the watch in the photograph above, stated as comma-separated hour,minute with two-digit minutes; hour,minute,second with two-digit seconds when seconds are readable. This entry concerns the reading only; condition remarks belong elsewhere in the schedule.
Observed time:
11,55,13
